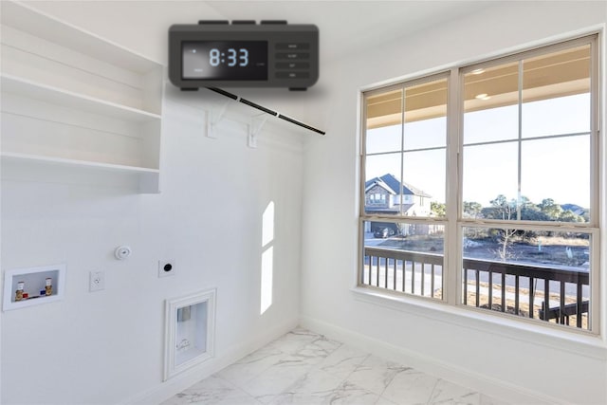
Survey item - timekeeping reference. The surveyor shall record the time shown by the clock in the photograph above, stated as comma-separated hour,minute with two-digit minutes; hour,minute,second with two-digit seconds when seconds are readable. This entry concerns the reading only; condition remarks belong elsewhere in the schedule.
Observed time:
8,33
